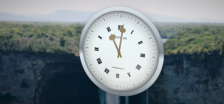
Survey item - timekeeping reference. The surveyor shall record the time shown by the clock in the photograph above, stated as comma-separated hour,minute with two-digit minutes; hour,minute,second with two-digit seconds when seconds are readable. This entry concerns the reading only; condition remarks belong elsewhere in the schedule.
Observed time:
11,01
